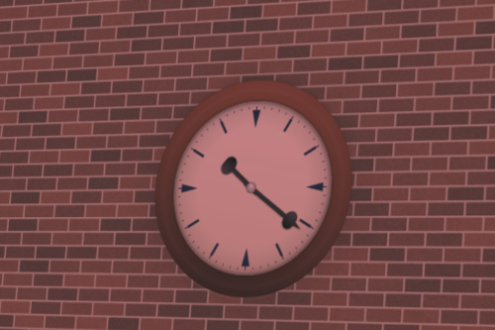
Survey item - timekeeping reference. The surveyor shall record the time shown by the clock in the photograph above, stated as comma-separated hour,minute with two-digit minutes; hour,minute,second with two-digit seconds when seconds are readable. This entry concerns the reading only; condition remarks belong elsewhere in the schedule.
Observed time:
10,21
